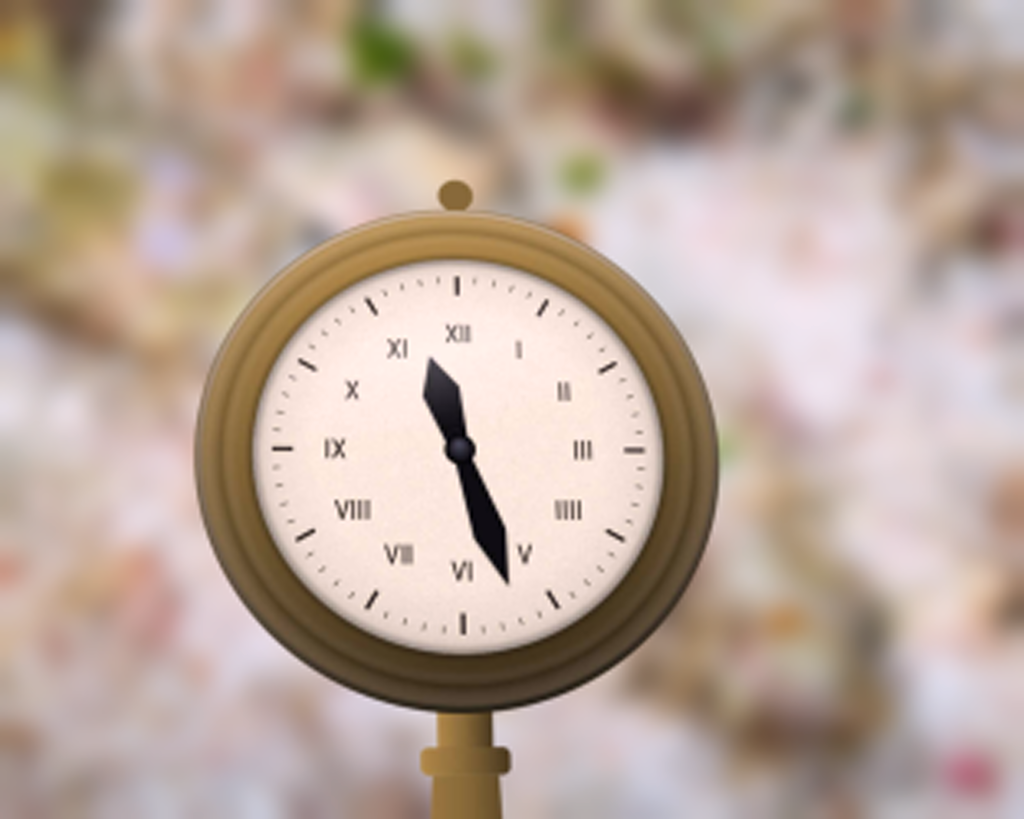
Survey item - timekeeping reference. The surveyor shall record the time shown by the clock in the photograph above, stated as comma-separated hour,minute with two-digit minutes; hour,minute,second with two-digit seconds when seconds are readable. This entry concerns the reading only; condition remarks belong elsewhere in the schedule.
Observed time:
11,27
